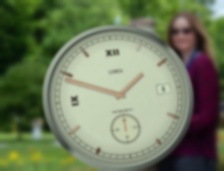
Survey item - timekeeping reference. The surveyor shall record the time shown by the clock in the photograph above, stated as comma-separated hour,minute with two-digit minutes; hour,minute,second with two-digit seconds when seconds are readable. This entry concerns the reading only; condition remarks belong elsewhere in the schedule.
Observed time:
1,49
